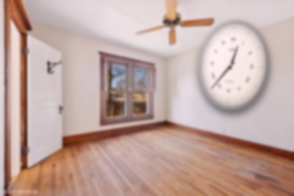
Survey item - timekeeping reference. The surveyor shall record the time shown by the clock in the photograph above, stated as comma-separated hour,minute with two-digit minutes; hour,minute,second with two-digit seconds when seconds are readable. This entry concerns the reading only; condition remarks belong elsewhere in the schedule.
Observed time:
12,37
